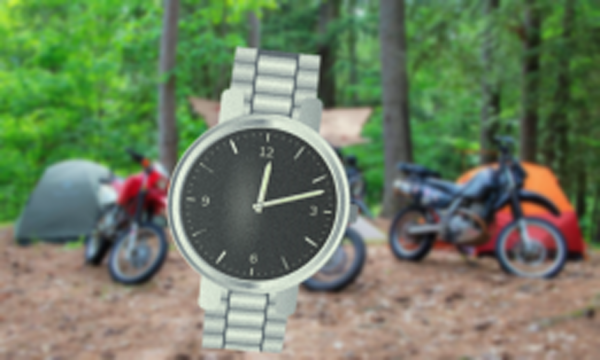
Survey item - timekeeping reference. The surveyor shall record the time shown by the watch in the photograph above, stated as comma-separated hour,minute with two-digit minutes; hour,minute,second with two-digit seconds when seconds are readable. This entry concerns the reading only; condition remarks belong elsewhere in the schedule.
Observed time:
12,12
